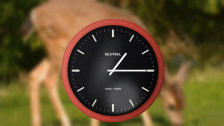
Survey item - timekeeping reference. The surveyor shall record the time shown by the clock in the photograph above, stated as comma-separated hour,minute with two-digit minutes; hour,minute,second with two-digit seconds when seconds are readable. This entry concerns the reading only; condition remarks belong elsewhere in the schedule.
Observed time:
1,15
